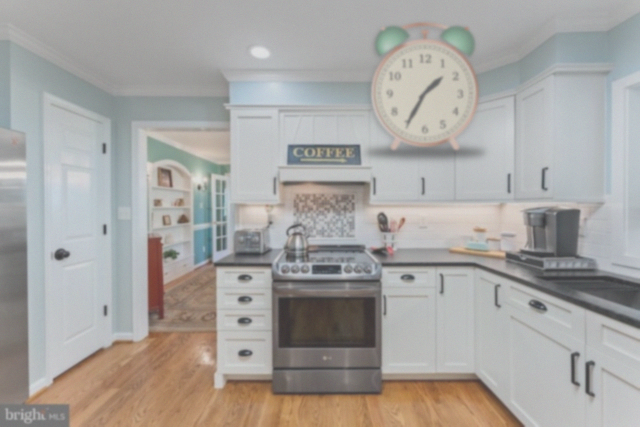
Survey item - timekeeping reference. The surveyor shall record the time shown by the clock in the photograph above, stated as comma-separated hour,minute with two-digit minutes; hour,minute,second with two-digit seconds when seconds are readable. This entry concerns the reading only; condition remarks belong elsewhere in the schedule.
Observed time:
1,35
